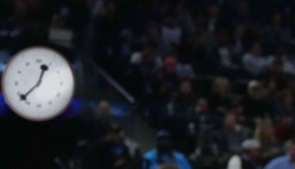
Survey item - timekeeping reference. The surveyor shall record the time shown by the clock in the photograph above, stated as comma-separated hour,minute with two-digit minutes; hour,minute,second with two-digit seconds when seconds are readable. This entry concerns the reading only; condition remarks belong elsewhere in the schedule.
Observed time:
12,38
